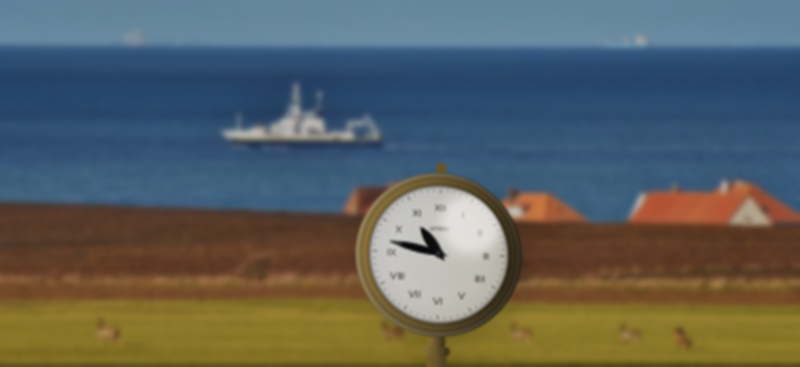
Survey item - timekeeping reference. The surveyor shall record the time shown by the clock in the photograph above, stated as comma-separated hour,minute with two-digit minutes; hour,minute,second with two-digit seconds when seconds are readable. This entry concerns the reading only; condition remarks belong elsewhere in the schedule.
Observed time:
10,47
